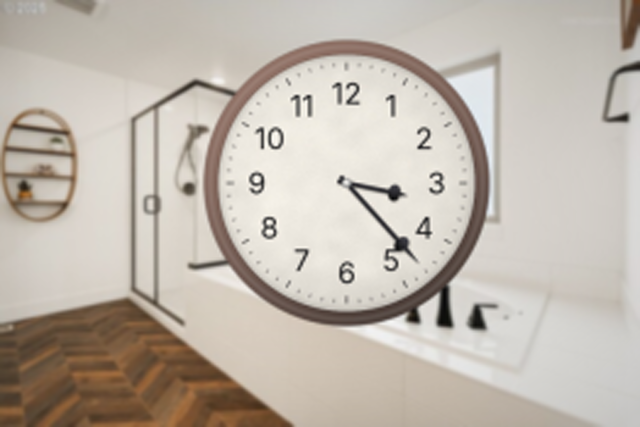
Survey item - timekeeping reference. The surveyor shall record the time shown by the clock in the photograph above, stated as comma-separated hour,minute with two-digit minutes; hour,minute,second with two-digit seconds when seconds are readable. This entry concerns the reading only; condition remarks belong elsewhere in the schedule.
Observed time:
3,23
